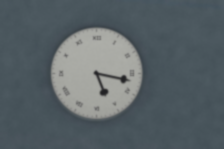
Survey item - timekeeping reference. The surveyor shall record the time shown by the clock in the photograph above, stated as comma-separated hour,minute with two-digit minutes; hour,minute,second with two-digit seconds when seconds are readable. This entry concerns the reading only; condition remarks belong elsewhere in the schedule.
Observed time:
5,17
